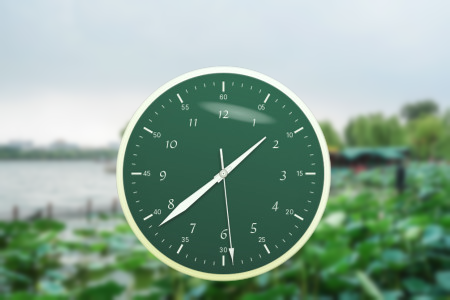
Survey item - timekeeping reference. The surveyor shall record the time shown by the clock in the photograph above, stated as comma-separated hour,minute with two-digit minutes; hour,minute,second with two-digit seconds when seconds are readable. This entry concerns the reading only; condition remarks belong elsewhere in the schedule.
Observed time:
1,38,29
